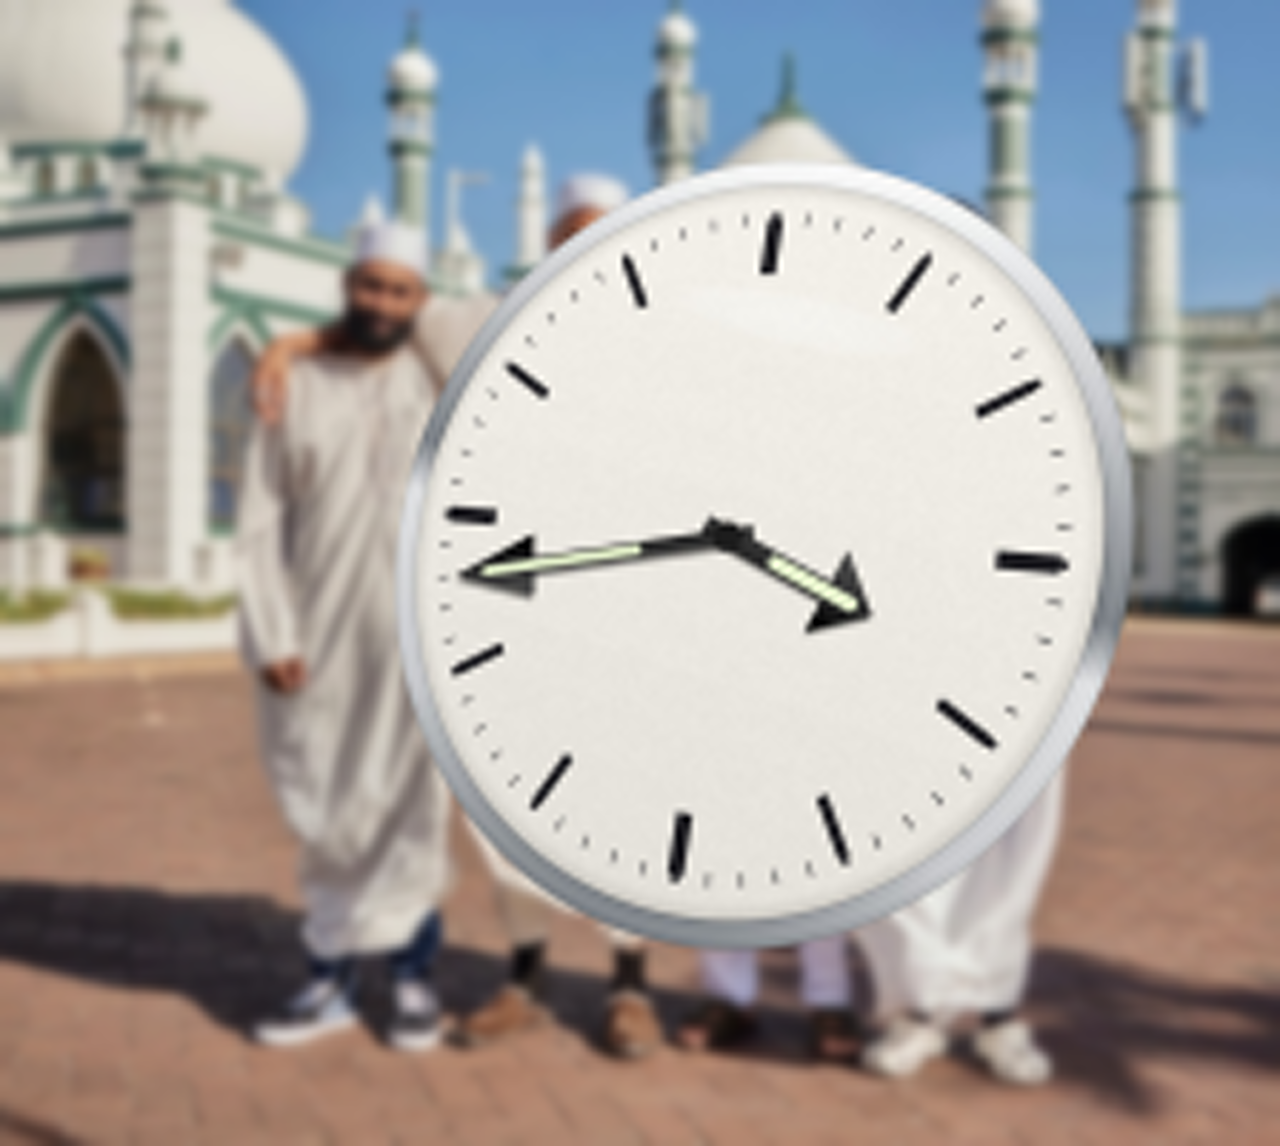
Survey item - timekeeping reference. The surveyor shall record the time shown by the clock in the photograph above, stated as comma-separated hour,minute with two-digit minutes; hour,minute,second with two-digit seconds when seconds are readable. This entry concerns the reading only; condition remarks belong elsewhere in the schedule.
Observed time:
3,43
